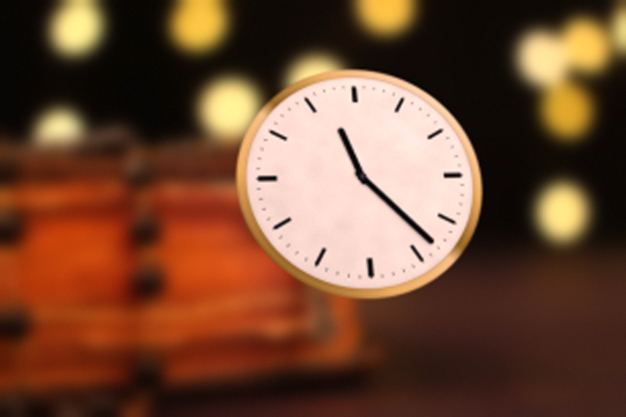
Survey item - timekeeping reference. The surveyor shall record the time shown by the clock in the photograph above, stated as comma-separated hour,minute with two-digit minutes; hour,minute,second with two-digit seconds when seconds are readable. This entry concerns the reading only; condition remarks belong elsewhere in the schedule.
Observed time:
11,23
